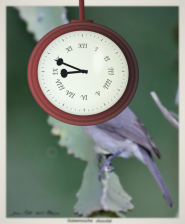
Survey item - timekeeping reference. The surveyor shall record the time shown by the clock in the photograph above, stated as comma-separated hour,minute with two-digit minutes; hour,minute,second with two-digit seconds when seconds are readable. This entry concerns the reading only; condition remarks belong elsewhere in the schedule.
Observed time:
8,49
